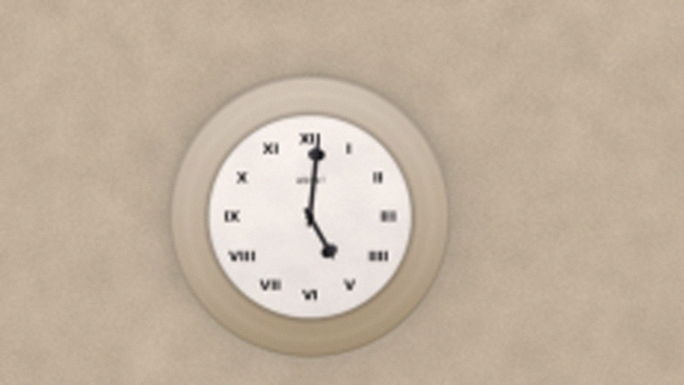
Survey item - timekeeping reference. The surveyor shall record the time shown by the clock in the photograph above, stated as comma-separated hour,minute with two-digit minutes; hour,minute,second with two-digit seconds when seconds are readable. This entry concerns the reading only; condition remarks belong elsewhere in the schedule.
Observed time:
5,01
